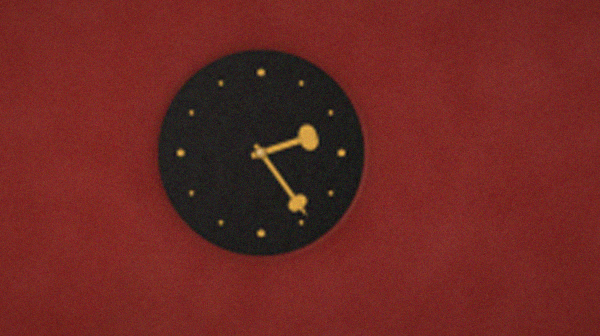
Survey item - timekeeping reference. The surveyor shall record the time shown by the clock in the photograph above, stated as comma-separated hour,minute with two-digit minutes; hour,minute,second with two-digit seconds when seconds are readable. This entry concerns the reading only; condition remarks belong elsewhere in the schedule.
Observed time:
2,24
